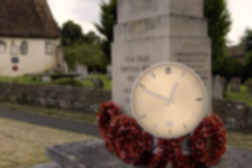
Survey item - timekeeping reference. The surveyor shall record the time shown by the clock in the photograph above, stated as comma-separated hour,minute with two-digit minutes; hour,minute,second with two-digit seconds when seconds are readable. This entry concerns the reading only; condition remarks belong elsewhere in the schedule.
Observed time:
12,49
